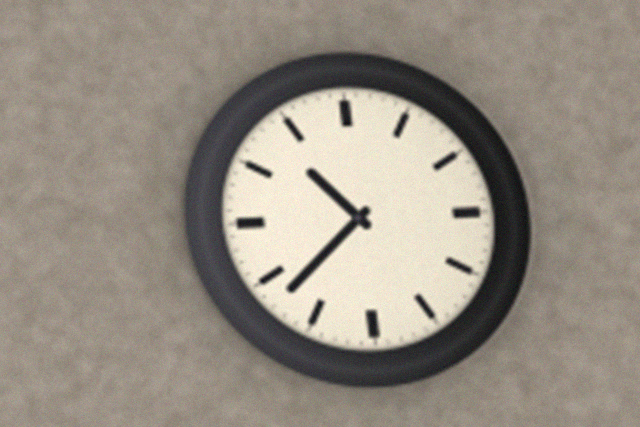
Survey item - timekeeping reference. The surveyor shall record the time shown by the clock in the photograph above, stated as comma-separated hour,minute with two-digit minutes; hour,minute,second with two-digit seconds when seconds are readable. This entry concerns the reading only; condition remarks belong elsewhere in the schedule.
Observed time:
10,38
